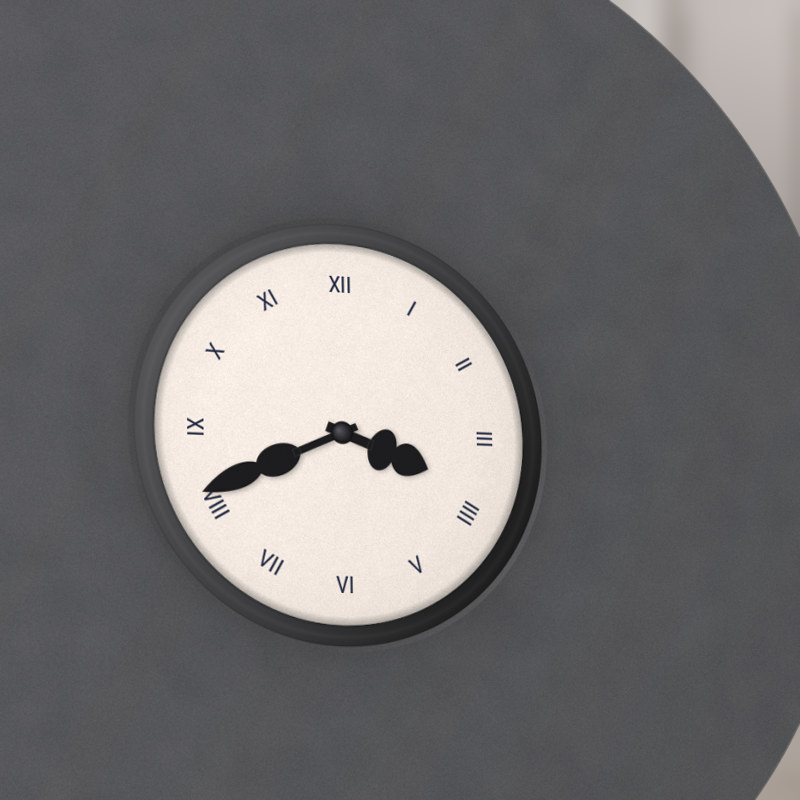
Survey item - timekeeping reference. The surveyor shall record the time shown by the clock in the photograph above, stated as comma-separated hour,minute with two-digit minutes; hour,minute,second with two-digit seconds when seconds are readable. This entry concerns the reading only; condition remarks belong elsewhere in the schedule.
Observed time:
3,41
